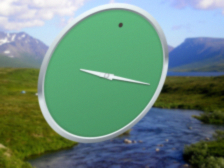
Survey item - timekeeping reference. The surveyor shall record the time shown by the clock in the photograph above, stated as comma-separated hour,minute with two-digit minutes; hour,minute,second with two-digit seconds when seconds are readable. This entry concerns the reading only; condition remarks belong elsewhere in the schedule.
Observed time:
9,16
